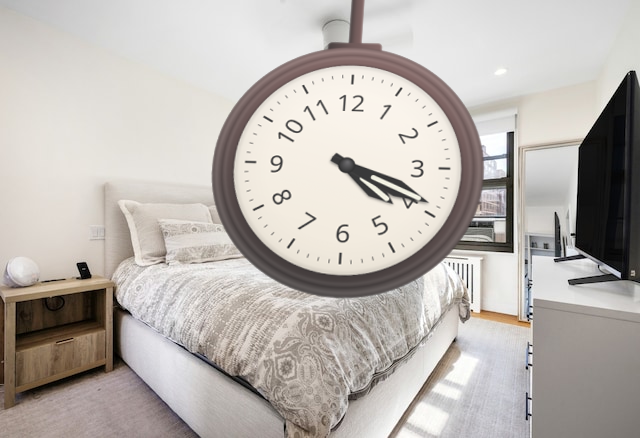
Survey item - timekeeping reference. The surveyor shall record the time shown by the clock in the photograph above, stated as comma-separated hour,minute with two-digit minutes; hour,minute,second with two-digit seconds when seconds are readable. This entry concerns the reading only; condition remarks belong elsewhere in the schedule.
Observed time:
4,19
